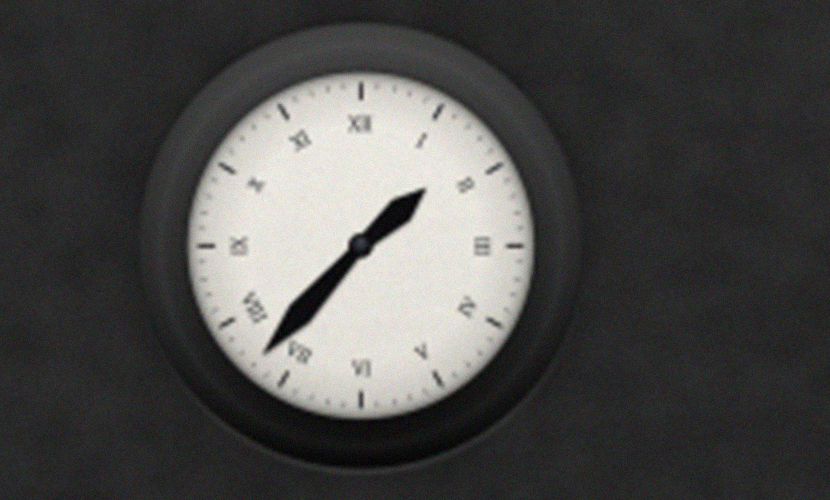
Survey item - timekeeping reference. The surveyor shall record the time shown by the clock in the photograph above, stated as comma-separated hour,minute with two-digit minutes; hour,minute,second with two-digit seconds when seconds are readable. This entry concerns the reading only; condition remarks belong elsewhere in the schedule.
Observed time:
1,37
